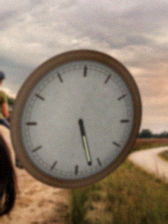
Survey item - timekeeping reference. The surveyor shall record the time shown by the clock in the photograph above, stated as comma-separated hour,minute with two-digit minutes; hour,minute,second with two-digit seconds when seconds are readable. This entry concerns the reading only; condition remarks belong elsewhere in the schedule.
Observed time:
5,27
